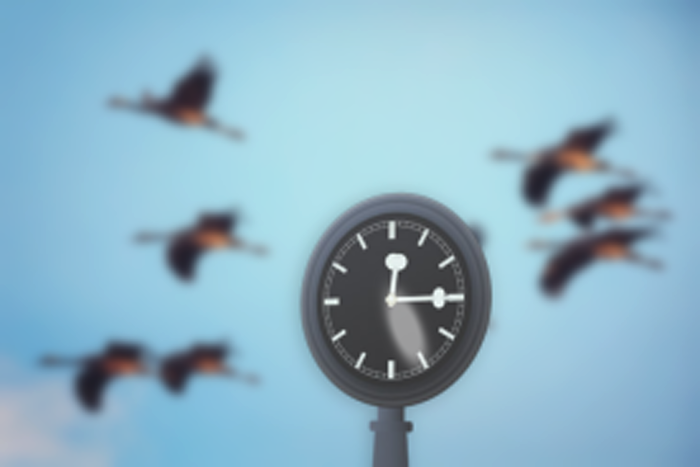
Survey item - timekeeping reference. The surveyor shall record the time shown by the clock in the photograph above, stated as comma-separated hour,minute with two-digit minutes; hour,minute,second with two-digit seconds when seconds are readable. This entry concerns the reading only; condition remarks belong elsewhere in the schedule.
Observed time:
12,15
